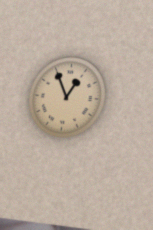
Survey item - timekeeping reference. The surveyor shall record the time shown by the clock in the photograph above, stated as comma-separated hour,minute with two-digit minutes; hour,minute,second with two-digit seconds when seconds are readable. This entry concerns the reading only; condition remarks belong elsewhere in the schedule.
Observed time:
12,55
